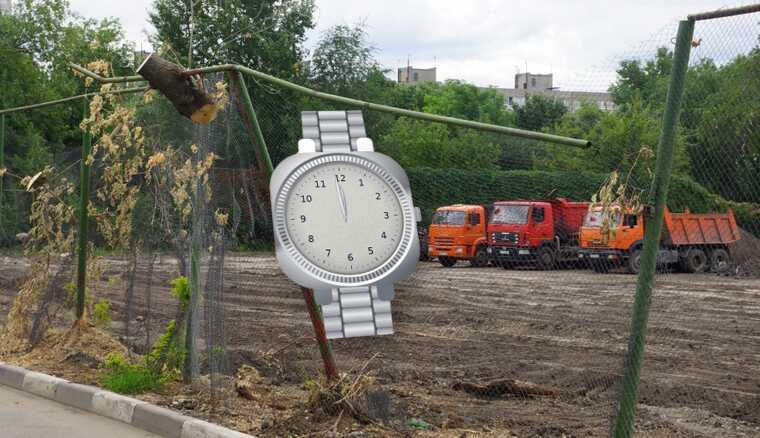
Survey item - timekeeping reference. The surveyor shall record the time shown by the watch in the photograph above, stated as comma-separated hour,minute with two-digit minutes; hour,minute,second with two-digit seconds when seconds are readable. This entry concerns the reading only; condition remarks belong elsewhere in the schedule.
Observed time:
11,59
